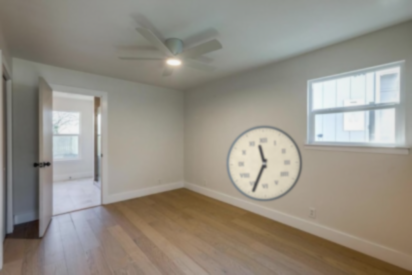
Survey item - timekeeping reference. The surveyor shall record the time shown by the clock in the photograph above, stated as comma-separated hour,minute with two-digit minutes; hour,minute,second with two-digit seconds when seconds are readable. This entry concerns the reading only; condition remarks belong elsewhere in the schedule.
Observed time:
11,34
